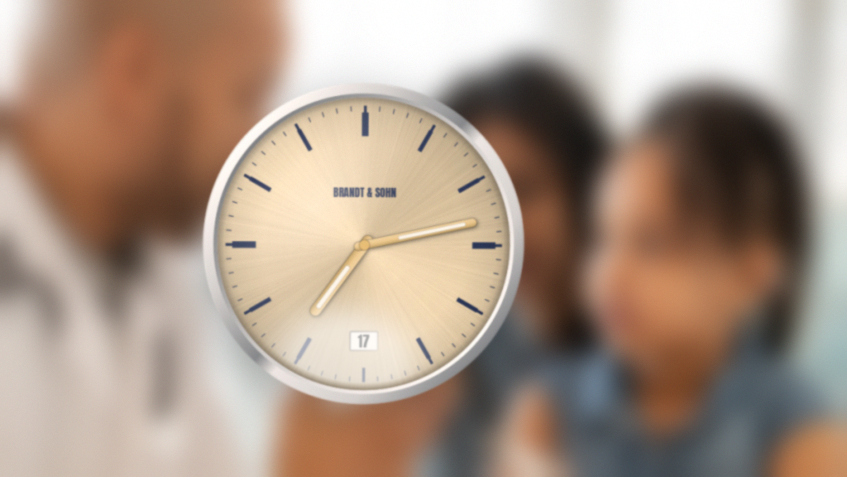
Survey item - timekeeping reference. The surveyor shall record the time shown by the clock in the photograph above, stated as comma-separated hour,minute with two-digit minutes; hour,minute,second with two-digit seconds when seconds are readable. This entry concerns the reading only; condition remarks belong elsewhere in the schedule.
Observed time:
7,13
